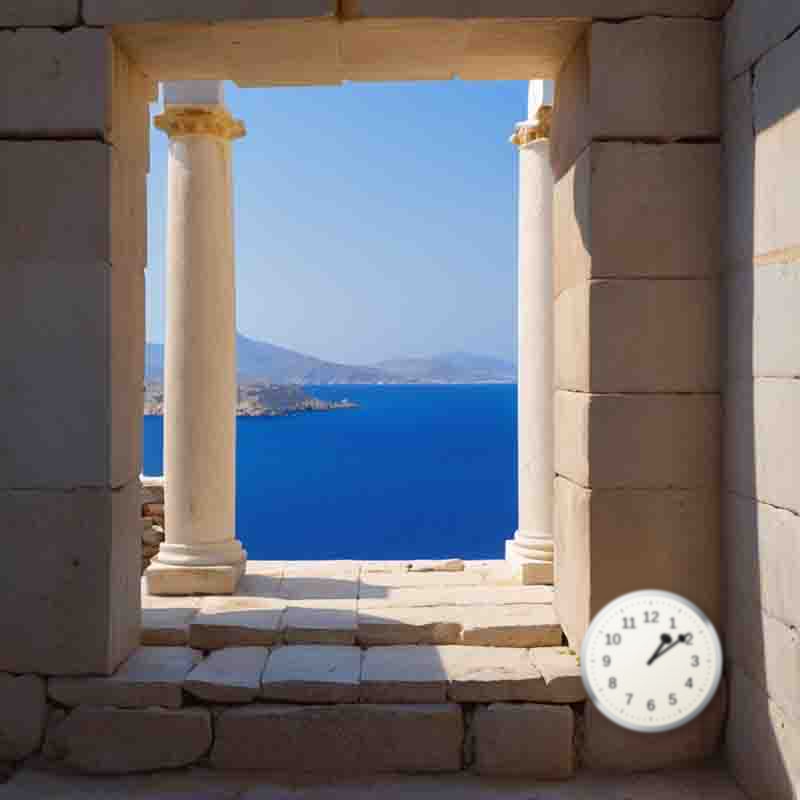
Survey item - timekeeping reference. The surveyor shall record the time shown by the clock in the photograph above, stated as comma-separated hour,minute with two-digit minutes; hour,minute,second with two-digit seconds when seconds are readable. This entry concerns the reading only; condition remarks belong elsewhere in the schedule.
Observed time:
1,09
